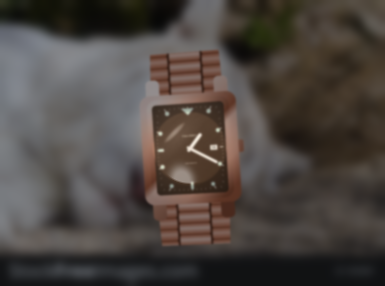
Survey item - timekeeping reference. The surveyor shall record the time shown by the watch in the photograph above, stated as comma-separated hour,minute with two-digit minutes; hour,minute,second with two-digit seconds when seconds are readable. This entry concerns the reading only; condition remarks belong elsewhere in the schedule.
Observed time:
1,20
